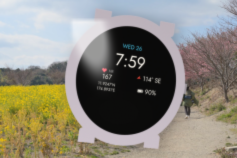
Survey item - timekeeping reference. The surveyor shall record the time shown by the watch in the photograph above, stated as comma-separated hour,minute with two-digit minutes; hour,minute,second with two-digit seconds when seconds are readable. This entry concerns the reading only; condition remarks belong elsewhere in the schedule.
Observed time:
7,59
